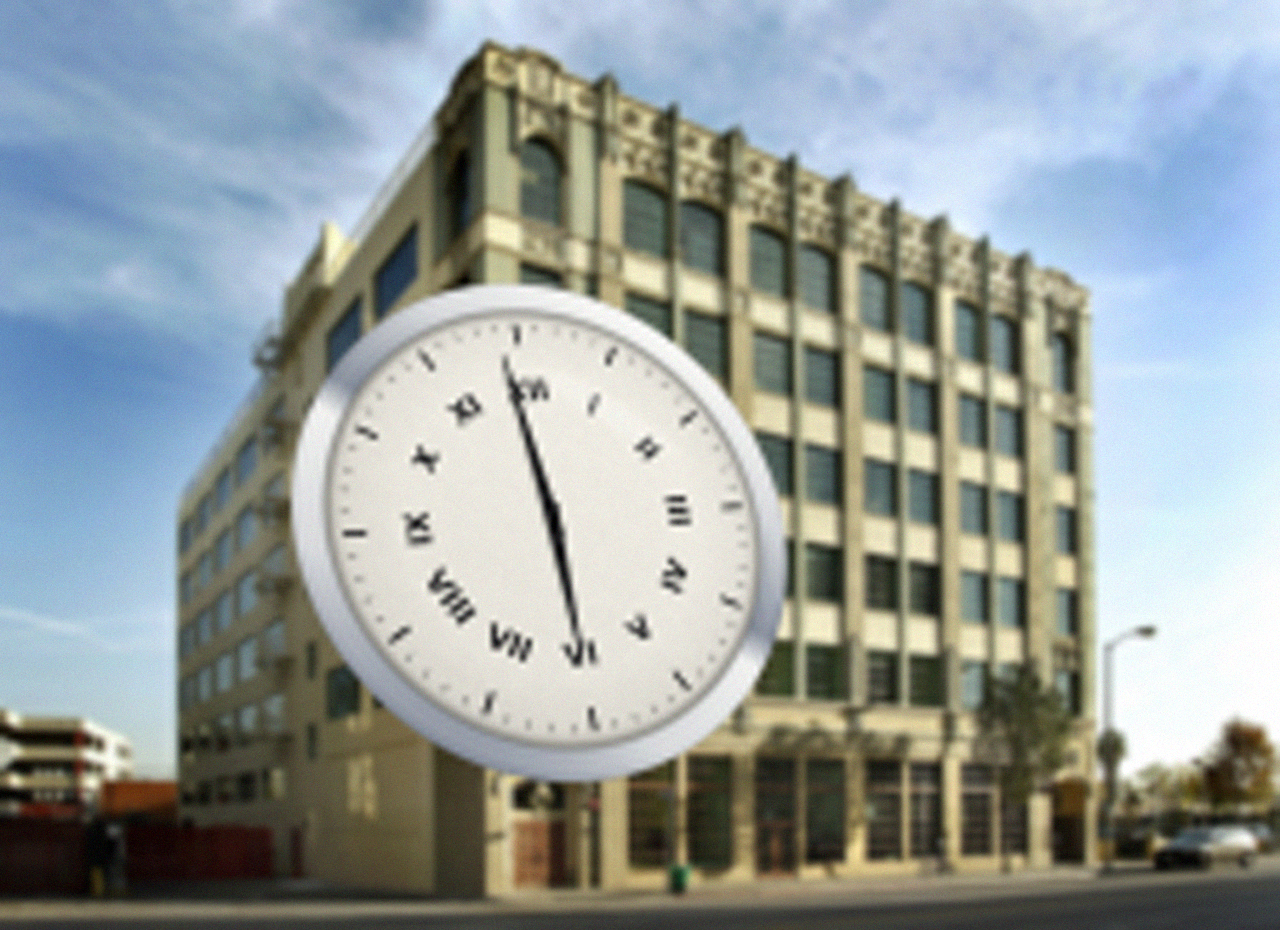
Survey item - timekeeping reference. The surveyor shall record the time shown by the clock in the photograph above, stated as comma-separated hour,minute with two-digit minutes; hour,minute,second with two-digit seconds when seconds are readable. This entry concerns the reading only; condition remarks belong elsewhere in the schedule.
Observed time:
5,59
